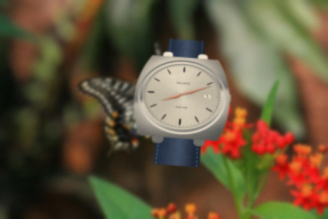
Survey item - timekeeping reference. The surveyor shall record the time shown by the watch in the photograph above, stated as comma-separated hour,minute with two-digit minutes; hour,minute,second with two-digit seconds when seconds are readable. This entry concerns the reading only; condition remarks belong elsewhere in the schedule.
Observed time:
8,11
